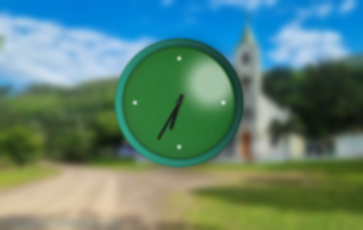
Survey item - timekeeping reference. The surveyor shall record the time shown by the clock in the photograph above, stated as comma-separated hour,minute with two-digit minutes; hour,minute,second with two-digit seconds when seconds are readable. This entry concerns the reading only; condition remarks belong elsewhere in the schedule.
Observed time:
6,35
